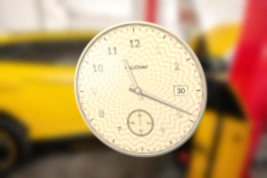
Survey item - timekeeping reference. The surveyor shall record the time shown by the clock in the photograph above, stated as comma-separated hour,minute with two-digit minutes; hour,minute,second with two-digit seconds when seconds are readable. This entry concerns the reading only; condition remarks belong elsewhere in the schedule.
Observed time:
11,19
